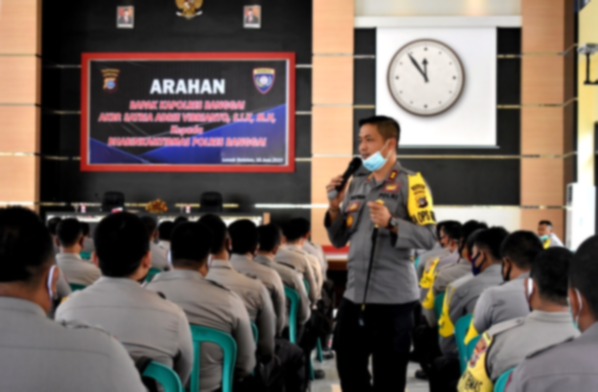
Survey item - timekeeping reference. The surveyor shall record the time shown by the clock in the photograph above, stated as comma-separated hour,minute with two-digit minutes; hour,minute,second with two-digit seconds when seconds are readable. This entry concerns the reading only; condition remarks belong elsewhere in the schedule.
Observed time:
11,54
